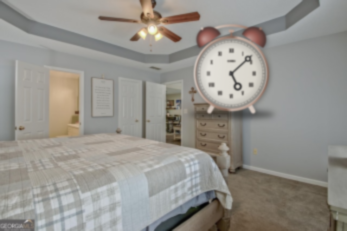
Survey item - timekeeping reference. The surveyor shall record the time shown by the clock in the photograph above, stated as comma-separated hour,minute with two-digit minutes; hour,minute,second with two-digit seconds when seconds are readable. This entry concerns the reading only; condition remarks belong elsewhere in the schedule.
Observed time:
5,08
